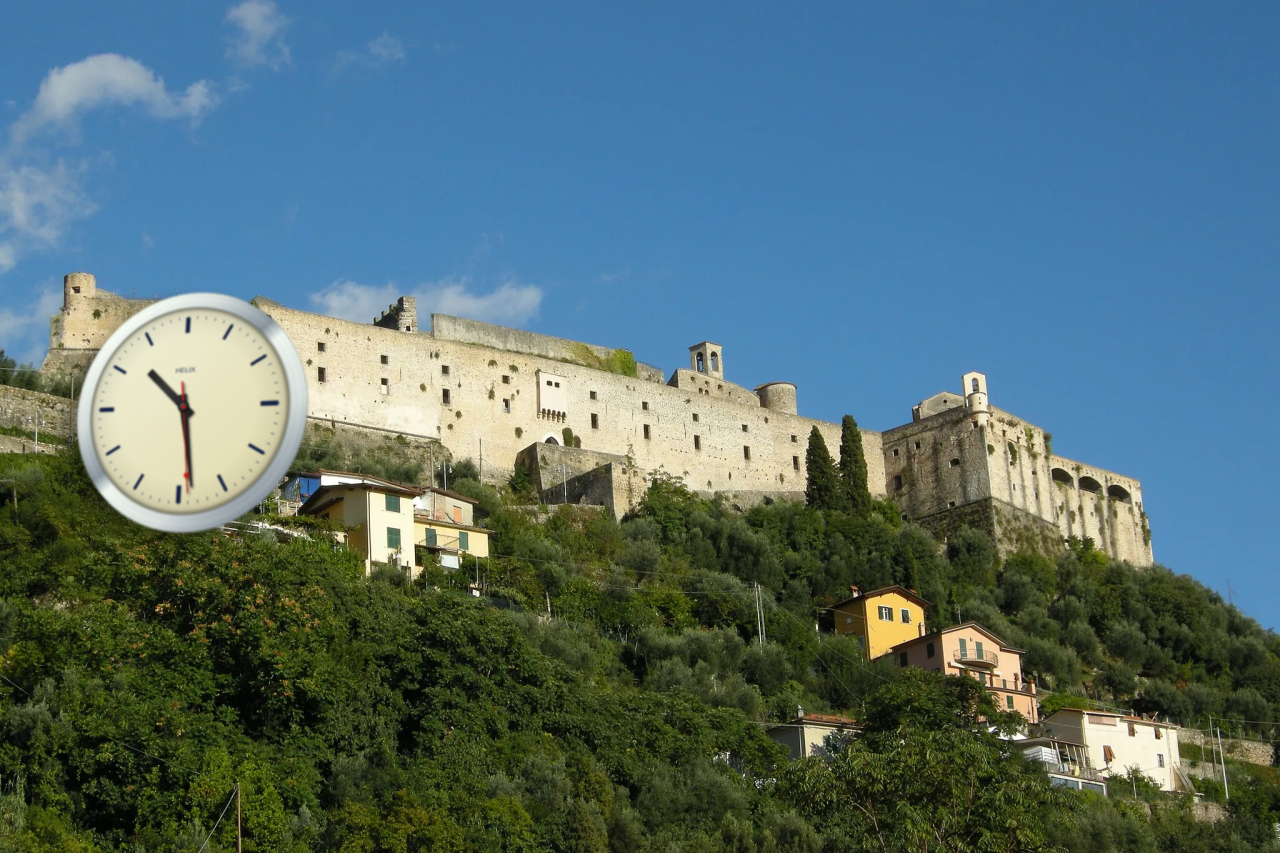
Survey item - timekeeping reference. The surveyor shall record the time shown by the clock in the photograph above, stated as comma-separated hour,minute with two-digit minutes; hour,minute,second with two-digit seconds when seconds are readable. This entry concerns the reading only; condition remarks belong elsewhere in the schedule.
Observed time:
10,28,29
